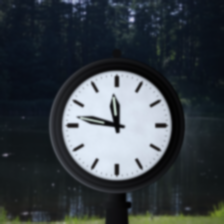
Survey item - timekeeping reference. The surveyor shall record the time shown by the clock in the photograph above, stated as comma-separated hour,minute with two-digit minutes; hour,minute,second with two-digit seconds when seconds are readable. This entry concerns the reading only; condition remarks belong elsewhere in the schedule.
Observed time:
11,47
